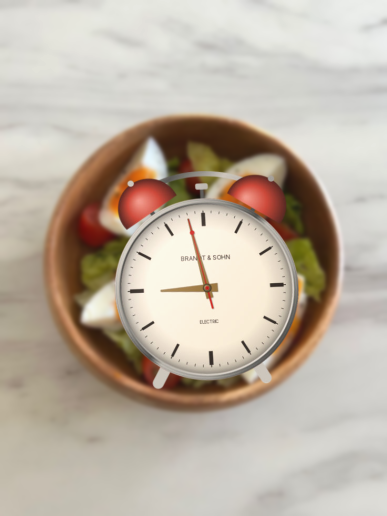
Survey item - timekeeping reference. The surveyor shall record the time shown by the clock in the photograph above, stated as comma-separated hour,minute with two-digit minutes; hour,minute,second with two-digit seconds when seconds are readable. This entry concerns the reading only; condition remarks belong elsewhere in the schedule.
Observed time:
8,57,58
